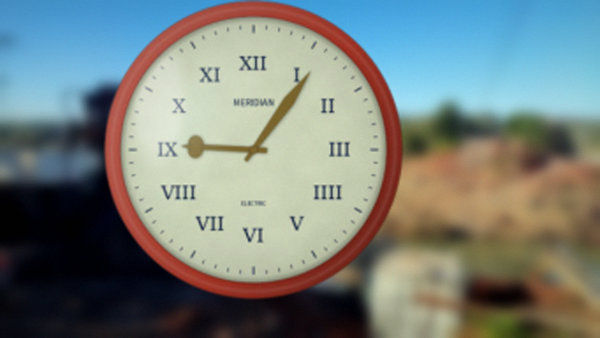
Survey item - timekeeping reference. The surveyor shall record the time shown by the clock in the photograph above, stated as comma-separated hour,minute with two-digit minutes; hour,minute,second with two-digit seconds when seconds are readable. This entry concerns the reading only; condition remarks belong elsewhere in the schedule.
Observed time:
9,06
